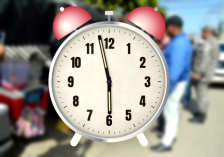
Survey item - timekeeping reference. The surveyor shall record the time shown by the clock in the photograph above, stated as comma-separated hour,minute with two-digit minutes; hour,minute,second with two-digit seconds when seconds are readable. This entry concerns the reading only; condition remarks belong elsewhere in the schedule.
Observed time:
5,58
